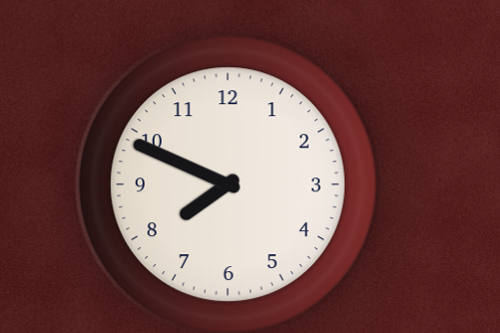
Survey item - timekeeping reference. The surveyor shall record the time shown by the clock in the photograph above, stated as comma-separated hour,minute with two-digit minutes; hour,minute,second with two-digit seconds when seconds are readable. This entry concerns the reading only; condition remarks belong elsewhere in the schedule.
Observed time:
7,49
